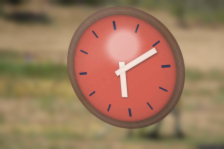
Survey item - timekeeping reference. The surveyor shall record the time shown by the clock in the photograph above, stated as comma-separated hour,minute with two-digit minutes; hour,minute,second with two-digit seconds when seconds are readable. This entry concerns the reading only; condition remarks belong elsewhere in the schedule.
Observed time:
6,11
